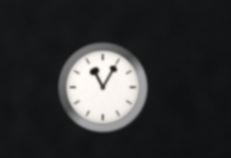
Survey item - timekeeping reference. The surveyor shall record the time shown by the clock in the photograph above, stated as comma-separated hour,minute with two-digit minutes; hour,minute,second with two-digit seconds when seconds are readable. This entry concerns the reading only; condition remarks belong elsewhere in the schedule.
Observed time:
11,05
